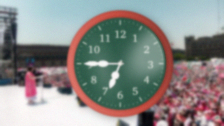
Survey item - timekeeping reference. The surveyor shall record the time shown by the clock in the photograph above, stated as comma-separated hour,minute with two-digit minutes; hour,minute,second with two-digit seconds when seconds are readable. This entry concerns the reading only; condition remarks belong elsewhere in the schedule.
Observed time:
6,45
